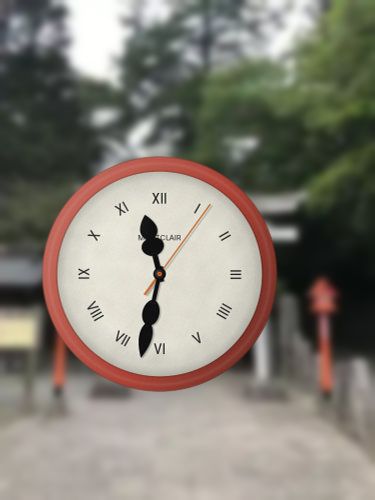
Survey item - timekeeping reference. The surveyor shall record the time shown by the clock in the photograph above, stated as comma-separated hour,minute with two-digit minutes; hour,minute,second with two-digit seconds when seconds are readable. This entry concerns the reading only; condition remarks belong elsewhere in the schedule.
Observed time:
11,32,06
